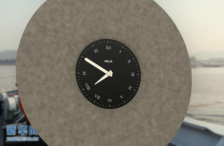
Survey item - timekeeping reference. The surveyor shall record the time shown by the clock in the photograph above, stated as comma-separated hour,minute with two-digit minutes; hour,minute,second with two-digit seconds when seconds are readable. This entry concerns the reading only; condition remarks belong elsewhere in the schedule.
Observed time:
7,50
